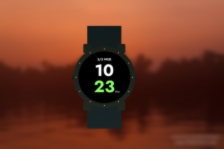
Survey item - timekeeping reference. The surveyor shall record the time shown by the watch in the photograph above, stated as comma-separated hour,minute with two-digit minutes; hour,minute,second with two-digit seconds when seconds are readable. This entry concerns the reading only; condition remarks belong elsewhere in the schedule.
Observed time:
10,23
